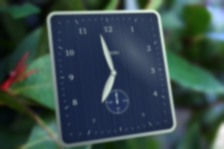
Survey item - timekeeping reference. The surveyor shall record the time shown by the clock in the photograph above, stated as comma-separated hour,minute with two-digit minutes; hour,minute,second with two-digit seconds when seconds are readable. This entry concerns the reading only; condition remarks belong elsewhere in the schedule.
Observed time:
6,58
